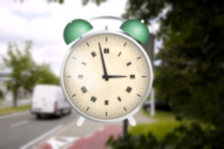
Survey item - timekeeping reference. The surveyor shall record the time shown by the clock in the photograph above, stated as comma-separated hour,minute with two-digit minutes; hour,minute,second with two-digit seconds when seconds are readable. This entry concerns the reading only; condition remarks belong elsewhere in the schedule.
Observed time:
2,58
